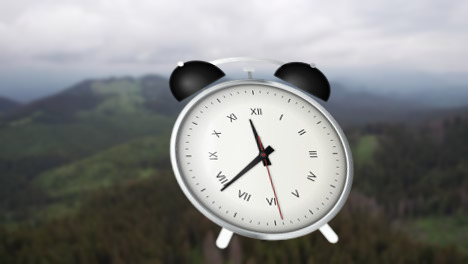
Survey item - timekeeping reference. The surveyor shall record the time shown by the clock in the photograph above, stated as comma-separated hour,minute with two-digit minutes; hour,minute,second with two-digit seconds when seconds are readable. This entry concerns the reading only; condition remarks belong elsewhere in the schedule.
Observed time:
11,38,29
